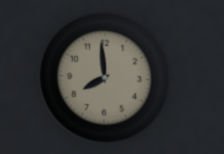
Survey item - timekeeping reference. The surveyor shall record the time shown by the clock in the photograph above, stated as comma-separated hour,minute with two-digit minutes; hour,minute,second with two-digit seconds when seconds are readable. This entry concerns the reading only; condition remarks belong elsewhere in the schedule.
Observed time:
7,59
